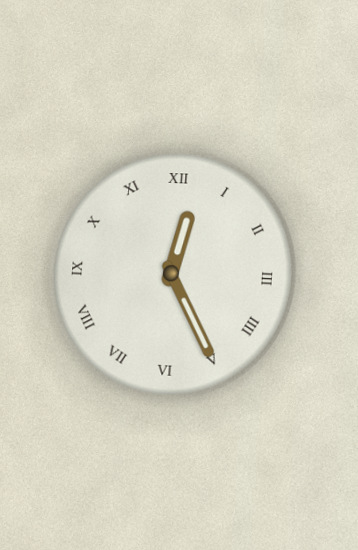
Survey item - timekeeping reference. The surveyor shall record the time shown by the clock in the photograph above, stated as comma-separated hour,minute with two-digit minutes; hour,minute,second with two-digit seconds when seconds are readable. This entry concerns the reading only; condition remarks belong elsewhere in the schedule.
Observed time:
12,25
